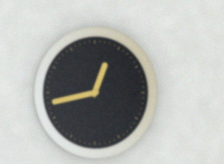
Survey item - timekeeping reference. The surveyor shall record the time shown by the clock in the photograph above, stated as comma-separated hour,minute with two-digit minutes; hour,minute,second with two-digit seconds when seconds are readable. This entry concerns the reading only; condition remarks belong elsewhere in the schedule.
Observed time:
12,43
